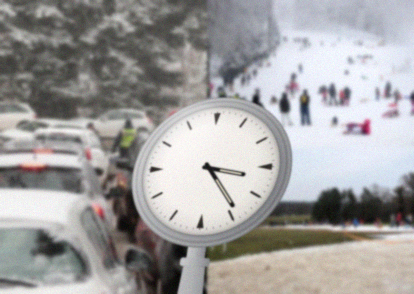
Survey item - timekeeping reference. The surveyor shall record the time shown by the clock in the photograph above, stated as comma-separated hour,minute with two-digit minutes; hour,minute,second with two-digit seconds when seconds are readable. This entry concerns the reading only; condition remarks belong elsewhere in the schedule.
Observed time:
3,24
